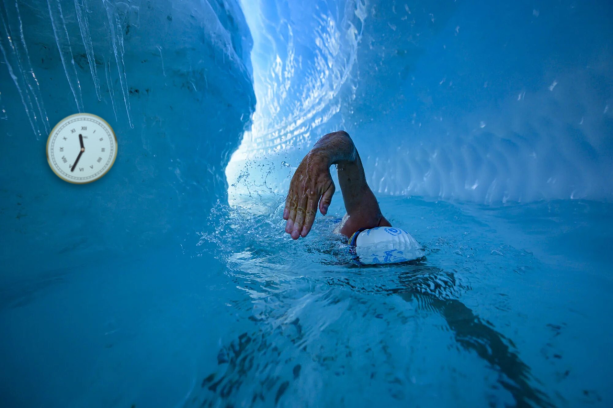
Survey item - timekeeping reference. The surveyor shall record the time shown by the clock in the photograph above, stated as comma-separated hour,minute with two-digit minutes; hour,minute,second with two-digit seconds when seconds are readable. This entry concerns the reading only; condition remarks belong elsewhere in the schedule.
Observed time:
11,34
